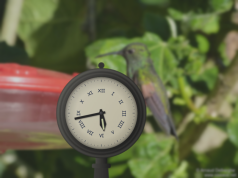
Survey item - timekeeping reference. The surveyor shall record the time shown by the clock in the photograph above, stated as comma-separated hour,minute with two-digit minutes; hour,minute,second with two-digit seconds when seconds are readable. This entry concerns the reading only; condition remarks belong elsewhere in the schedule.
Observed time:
5,43
